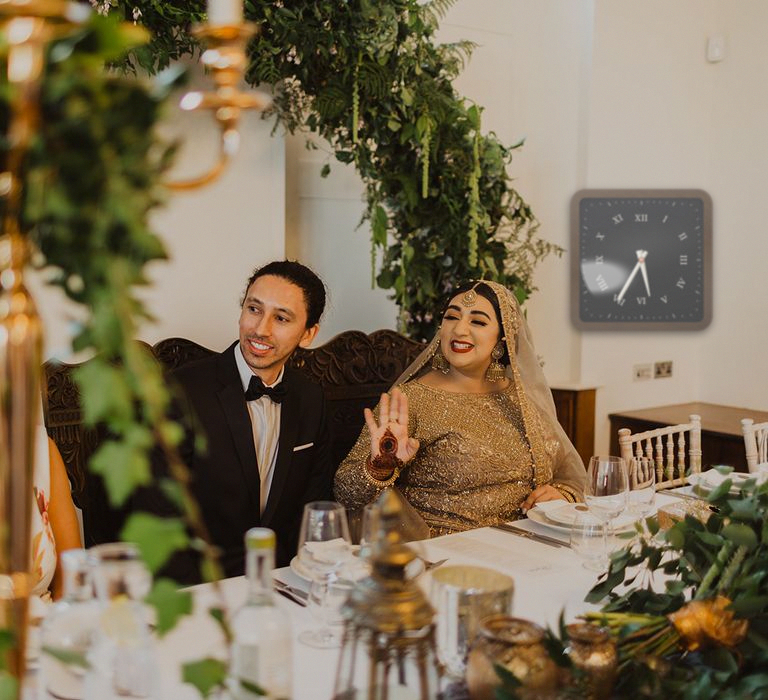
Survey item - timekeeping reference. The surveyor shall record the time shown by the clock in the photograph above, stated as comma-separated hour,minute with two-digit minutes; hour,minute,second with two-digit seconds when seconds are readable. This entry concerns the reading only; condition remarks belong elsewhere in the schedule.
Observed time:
5,35
